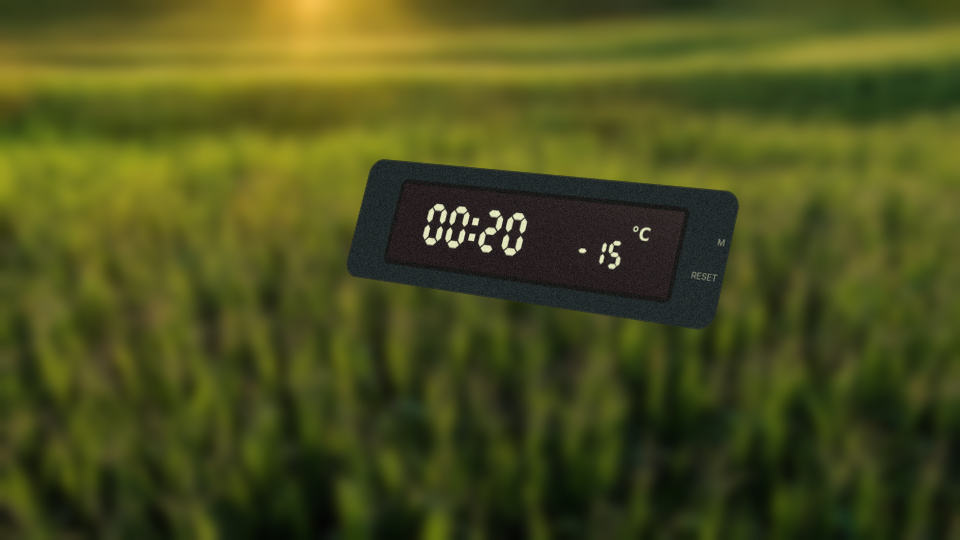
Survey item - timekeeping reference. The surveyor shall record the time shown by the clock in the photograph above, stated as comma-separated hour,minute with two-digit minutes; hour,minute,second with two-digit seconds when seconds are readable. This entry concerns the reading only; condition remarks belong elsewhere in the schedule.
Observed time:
0,20
